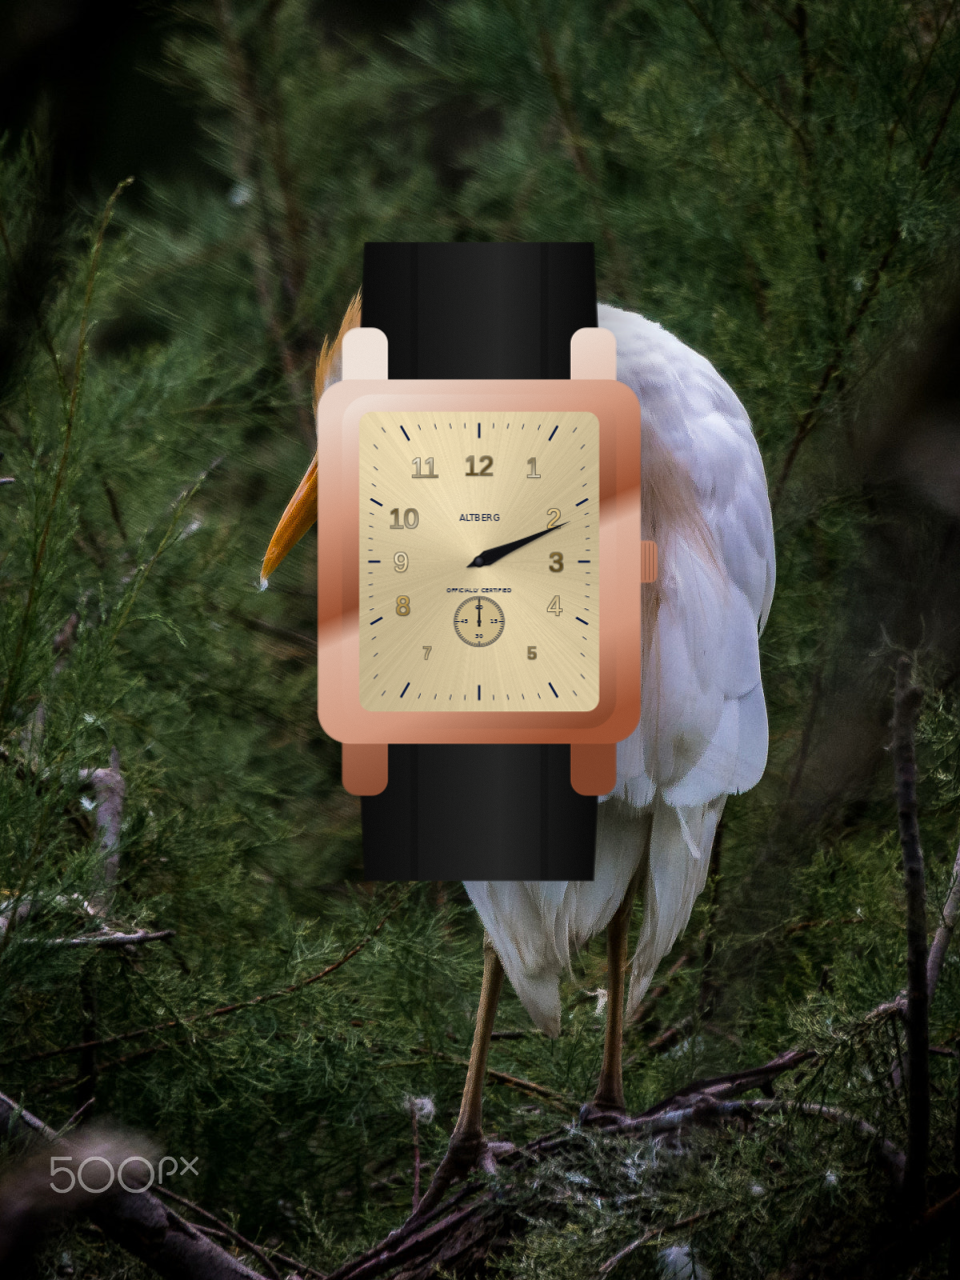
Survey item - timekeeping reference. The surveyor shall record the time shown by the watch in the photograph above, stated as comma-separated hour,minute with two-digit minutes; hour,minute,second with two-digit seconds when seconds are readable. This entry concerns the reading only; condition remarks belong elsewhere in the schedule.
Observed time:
2,11
